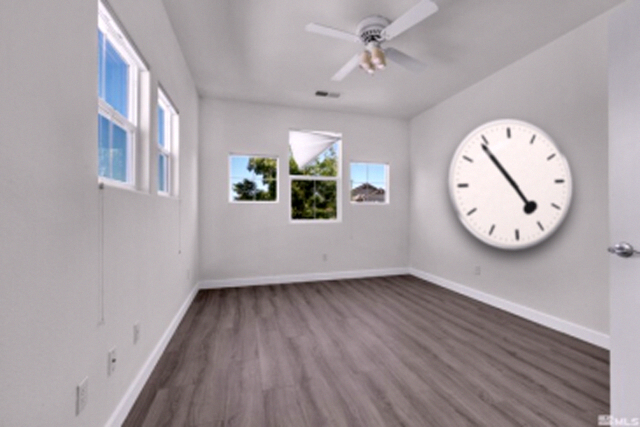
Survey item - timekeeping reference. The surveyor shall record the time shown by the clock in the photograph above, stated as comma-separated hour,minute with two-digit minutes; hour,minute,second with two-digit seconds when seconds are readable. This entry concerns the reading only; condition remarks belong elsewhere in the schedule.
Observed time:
4,54
